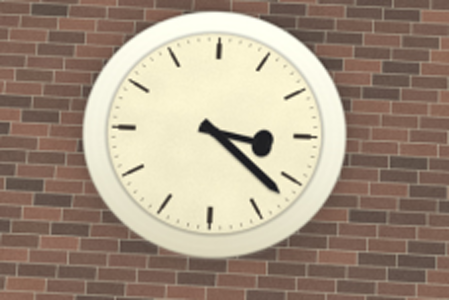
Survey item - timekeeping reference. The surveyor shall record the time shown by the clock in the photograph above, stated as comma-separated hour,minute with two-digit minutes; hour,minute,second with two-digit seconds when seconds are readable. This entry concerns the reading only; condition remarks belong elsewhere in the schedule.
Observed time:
3,22
